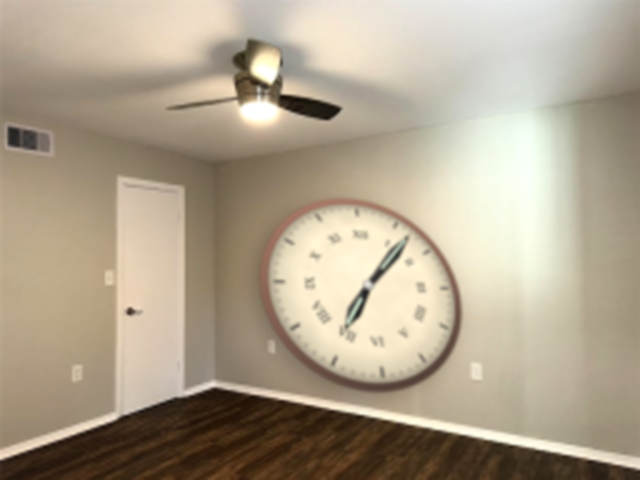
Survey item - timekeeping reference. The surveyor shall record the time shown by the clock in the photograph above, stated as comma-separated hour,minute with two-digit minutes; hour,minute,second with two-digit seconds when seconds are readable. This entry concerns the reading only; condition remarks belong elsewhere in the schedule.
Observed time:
7,07
